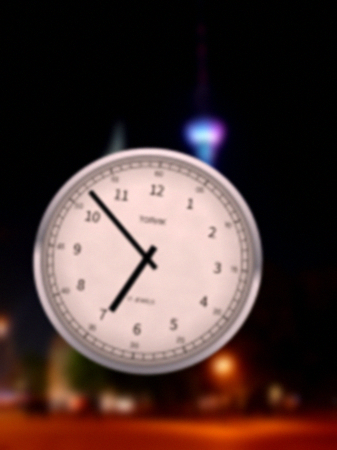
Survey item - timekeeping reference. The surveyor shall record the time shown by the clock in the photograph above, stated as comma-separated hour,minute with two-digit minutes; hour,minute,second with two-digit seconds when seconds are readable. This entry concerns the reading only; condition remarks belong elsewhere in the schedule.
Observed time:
6,52
